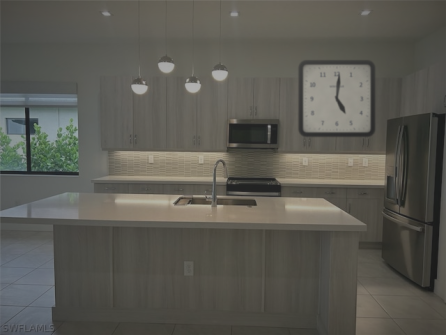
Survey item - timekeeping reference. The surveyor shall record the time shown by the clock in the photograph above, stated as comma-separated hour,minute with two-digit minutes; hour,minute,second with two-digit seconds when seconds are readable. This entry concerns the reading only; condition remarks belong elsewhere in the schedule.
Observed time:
5,01
